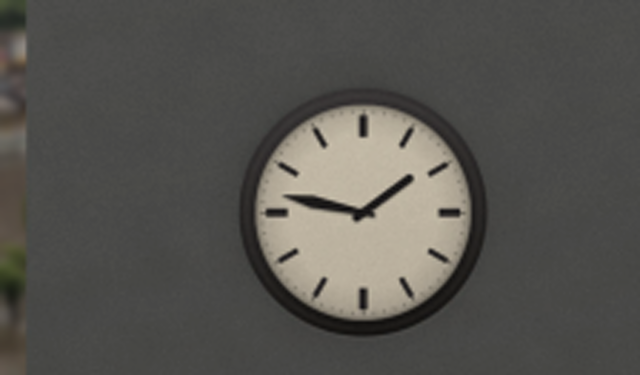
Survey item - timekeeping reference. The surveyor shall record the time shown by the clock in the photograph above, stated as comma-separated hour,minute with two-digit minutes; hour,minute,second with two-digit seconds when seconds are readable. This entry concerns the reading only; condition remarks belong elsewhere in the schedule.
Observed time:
1,47
